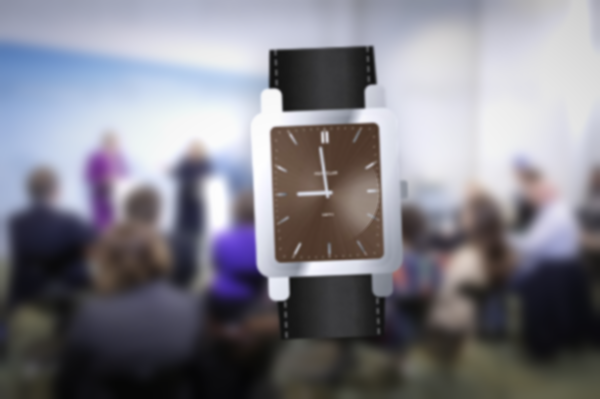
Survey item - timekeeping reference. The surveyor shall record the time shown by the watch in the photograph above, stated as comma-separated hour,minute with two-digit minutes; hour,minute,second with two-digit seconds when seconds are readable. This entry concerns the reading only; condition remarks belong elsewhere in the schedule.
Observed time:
8,59
